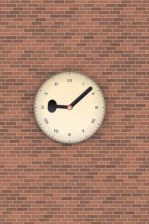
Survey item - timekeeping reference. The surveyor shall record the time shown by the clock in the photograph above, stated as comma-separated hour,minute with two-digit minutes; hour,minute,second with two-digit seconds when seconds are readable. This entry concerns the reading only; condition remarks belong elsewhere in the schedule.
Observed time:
9,08
